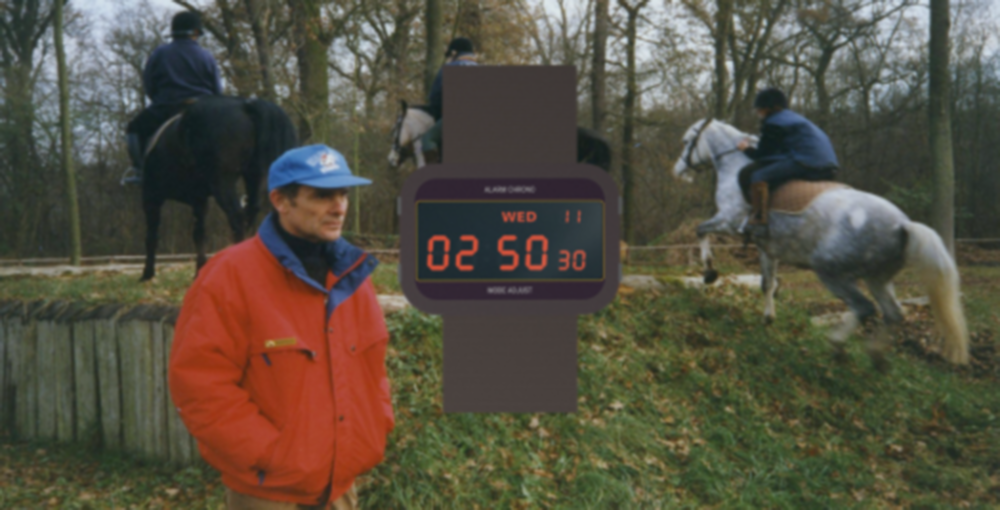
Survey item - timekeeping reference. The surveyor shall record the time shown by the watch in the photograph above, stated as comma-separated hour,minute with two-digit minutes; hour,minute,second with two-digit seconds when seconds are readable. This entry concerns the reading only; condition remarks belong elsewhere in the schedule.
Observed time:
2,50,30
